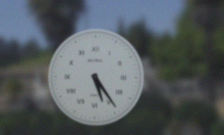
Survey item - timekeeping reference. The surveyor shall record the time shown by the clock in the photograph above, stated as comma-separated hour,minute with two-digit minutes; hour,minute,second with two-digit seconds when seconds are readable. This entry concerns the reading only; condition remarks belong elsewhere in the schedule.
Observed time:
5,24
